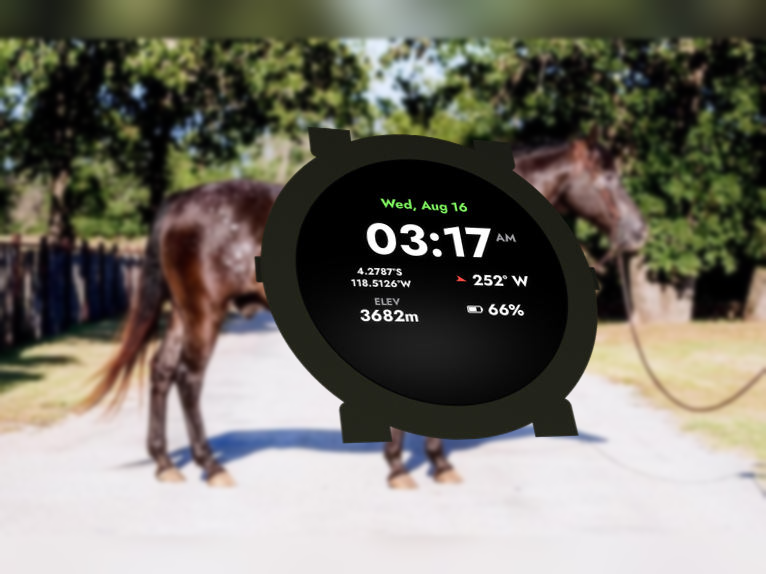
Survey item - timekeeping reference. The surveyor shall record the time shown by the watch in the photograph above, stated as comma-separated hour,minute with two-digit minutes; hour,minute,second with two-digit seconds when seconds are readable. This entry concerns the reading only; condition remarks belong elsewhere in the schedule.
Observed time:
3,17
